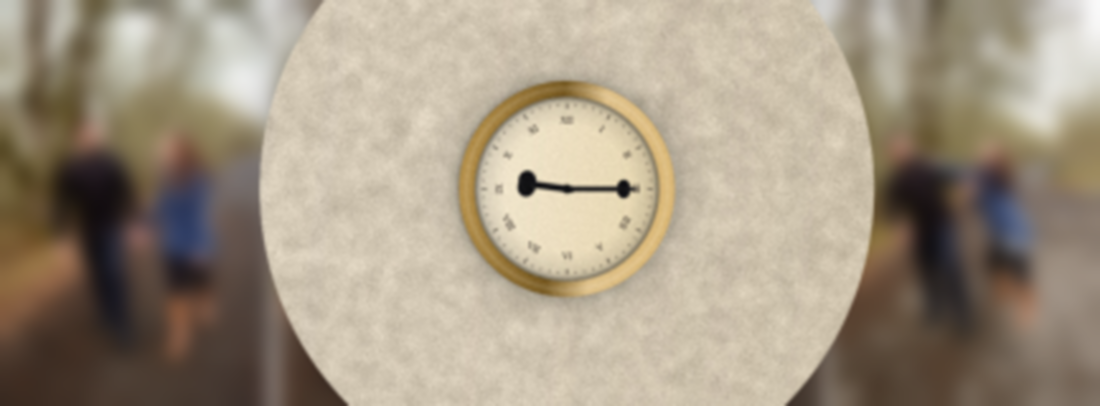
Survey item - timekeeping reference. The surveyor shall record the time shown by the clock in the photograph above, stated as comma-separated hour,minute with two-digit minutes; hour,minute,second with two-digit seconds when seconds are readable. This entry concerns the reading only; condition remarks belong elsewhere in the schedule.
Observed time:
9,15
